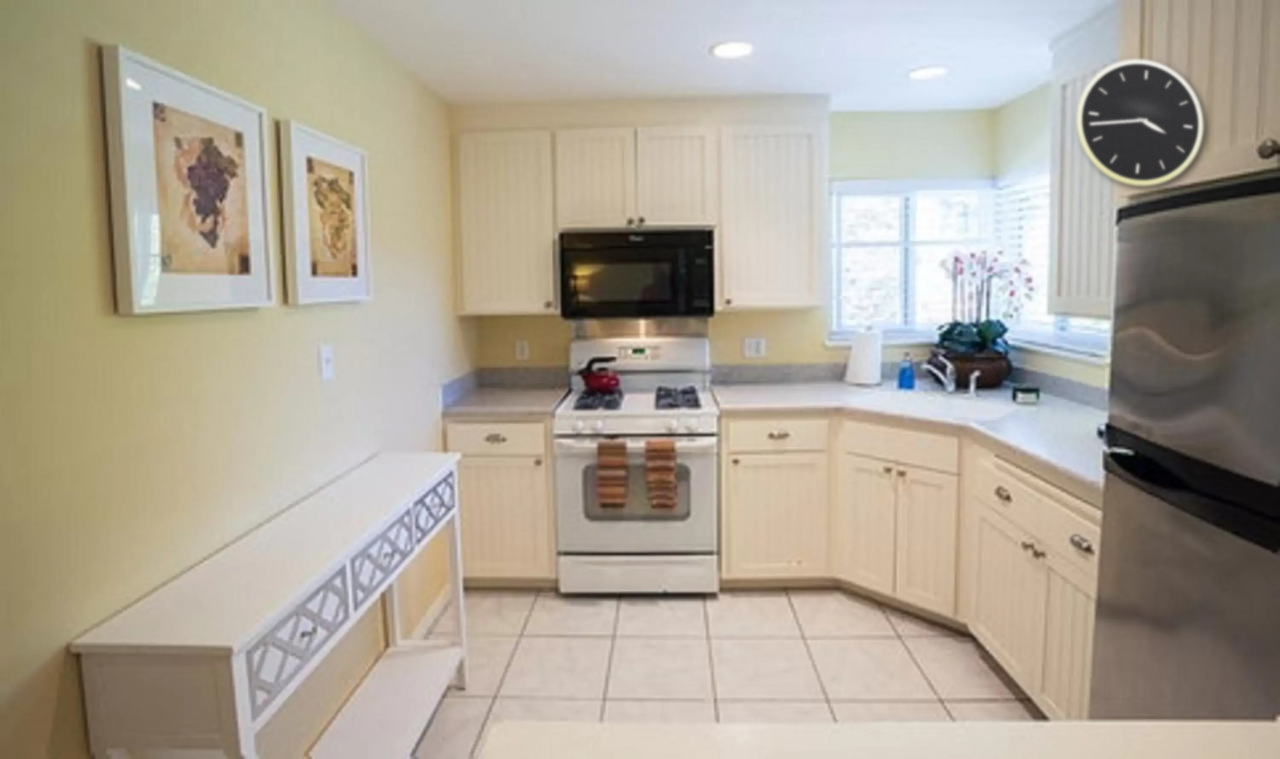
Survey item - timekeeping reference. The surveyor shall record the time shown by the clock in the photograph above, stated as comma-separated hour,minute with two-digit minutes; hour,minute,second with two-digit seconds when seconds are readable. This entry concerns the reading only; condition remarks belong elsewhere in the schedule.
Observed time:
3,43
